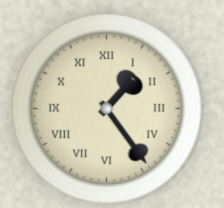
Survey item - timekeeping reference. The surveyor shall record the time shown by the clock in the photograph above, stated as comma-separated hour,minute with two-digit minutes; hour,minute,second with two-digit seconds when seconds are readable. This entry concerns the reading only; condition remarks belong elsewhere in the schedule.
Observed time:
1,24
